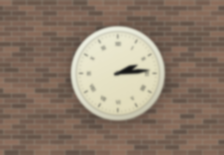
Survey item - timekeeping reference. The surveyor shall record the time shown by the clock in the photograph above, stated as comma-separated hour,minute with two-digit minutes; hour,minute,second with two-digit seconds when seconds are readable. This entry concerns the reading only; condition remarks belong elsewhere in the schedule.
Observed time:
2,14
